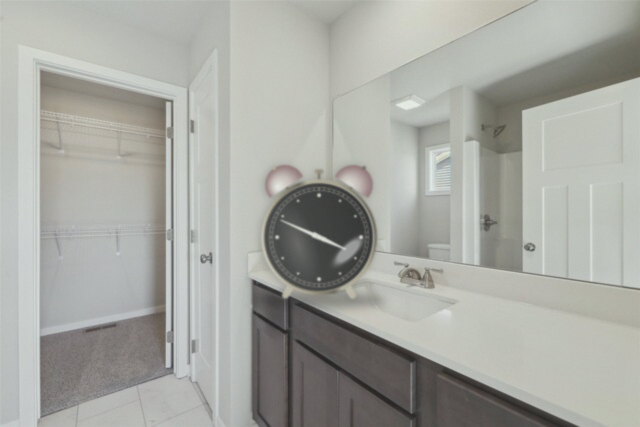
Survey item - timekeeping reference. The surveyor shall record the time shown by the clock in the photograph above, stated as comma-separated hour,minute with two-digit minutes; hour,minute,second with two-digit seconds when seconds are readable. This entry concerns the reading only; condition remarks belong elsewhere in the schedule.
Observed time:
3,49
